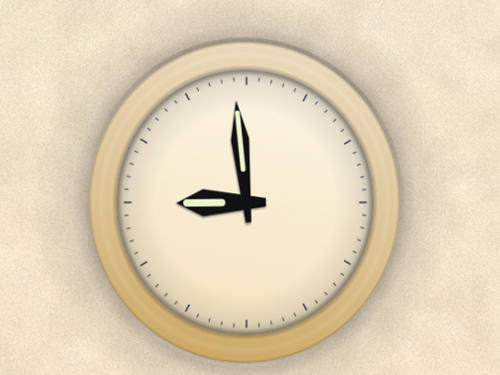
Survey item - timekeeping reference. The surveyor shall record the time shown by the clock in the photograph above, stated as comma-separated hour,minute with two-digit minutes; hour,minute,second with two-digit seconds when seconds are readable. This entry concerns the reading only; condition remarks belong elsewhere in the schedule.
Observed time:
8,59
